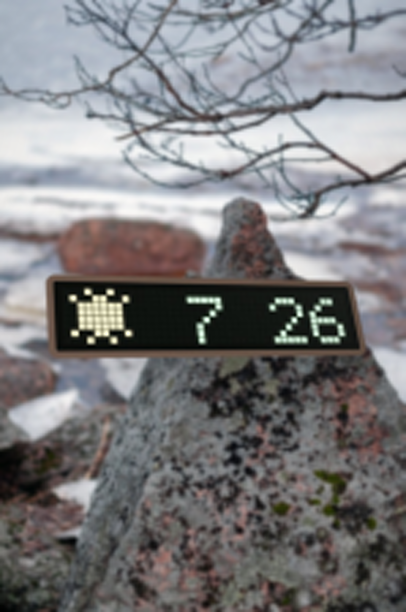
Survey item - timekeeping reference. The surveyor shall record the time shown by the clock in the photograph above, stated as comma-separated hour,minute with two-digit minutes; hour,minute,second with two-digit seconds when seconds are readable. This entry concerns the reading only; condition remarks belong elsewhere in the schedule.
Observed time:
7,26
